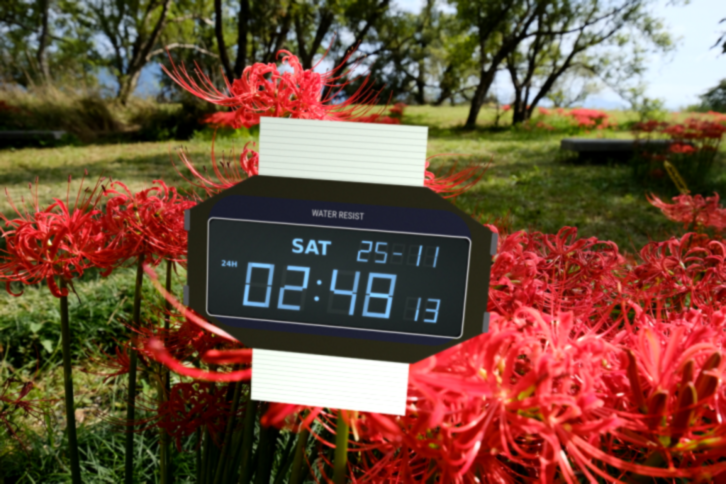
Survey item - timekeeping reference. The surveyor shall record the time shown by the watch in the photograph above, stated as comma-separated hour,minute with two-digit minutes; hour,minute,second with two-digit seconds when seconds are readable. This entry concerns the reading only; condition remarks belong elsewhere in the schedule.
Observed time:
2,48,13
